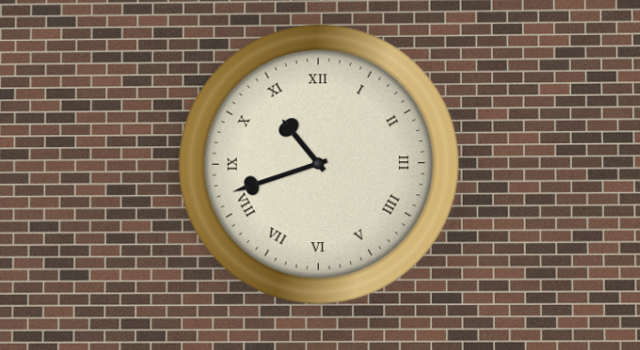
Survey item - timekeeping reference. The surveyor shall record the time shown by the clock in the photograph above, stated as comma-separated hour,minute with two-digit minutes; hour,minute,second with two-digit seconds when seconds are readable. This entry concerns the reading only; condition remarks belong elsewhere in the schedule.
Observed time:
10,42
